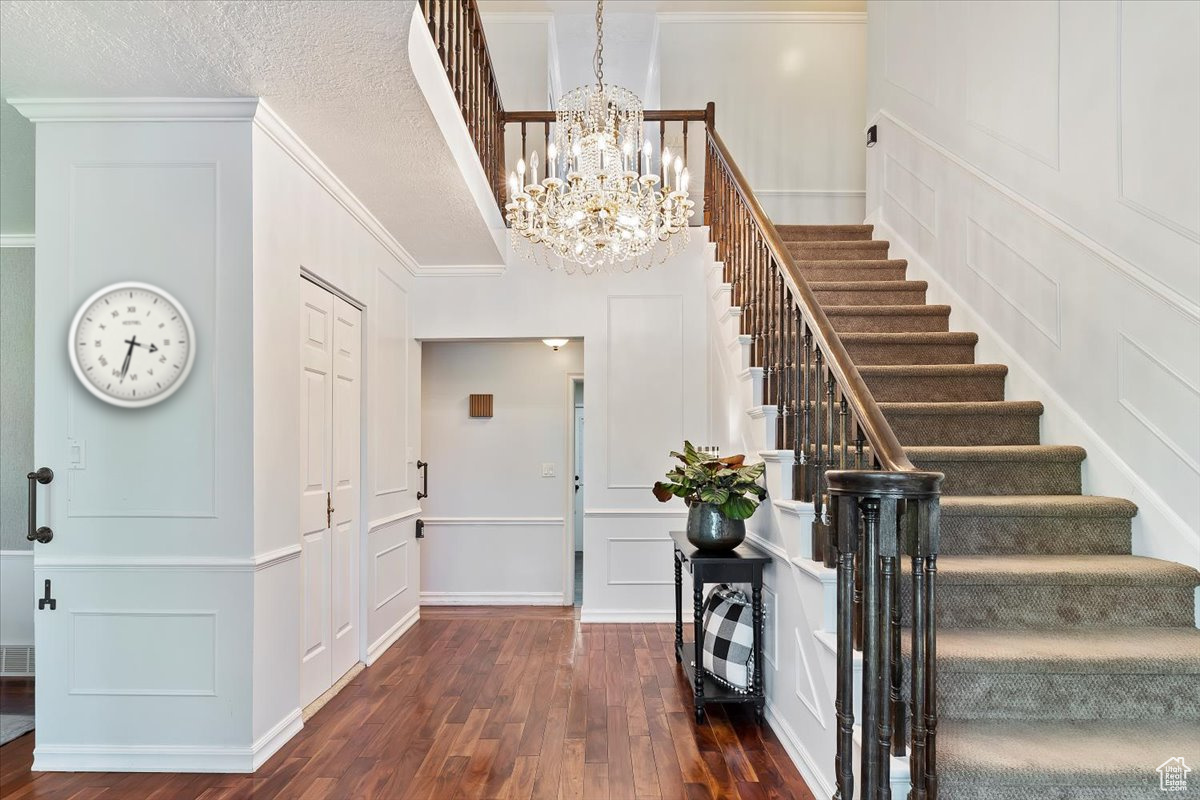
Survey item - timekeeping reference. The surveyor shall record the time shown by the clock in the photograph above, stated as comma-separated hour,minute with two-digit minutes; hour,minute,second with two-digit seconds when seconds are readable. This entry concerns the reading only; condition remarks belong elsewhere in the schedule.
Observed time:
3,33
